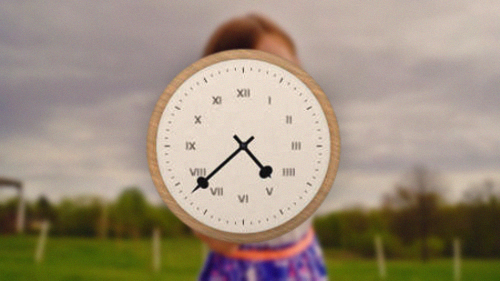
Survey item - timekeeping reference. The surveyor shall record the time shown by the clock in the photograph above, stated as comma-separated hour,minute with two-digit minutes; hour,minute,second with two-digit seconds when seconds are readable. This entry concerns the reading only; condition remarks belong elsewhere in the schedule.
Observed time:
4,38
